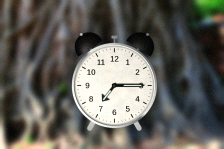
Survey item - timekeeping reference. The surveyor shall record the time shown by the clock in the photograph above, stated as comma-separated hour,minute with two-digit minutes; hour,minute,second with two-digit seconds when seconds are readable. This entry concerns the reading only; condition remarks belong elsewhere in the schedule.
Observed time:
7,15
